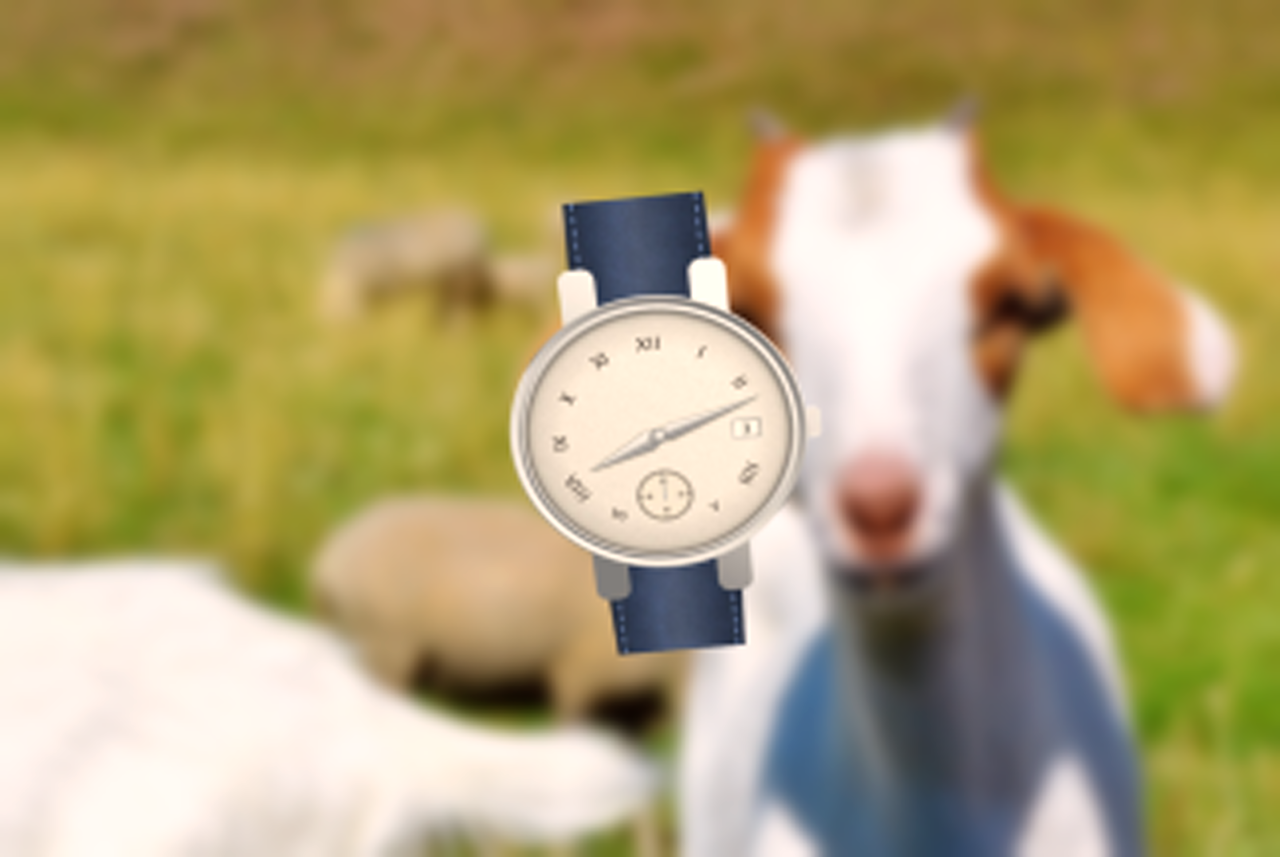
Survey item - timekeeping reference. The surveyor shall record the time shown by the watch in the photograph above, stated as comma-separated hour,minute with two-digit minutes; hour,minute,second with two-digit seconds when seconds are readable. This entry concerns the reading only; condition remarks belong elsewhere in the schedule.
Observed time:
8,12
